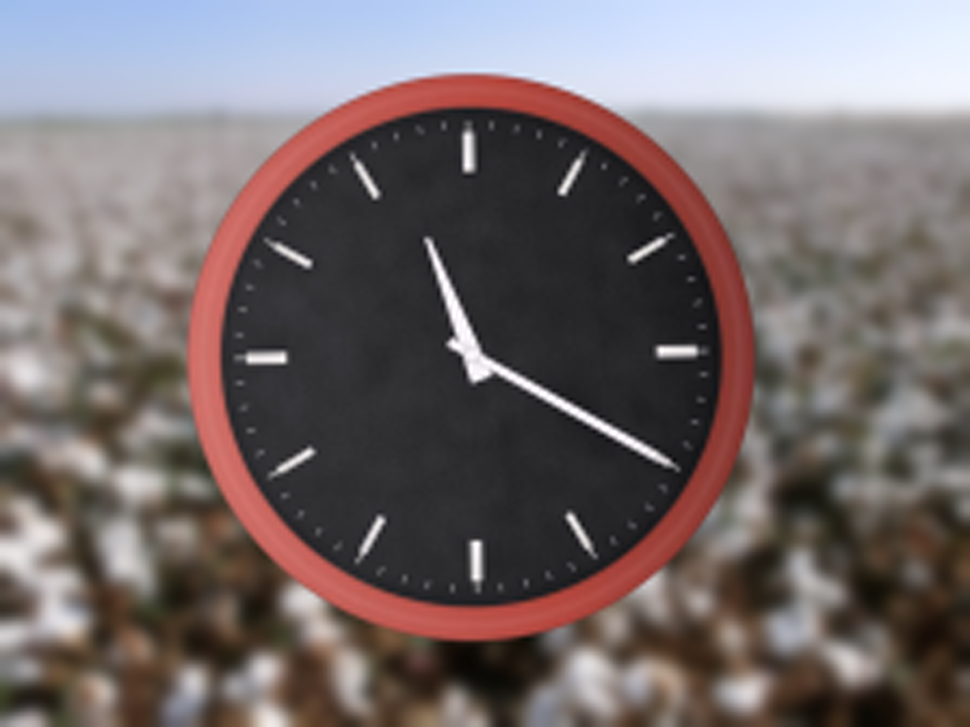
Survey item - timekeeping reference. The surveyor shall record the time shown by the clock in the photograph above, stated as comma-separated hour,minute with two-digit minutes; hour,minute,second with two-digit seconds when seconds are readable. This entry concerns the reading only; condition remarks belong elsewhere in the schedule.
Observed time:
11,20
